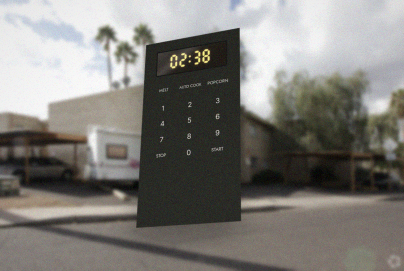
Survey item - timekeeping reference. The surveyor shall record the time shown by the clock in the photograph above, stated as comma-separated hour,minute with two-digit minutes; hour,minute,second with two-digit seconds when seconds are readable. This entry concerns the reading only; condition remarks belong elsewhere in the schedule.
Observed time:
2,38
